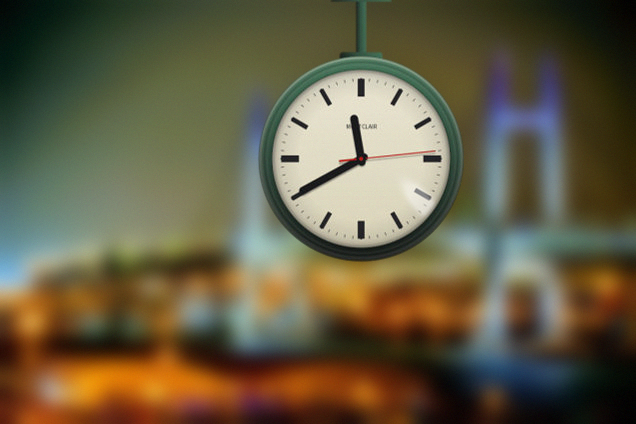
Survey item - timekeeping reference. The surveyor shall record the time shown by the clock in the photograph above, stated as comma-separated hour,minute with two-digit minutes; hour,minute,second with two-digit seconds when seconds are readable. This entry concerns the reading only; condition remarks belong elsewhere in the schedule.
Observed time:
11,40,14
